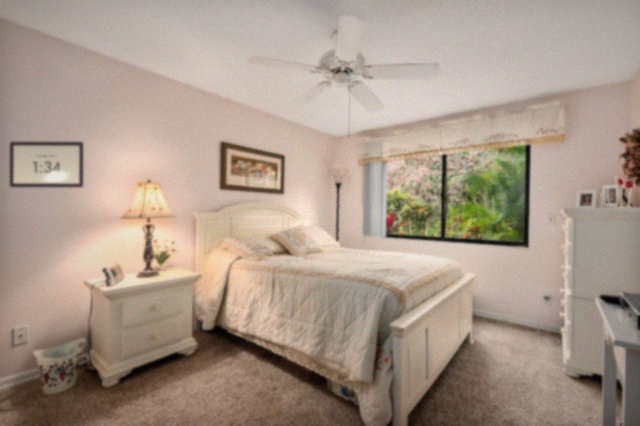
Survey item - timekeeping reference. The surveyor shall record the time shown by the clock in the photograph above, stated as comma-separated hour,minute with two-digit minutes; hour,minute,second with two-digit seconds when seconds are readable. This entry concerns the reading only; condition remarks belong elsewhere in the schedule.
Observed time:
1,34
